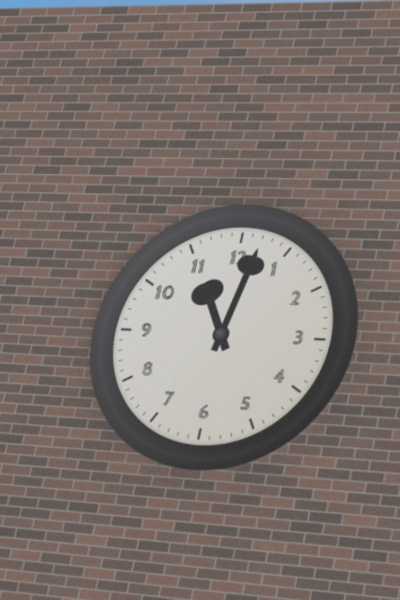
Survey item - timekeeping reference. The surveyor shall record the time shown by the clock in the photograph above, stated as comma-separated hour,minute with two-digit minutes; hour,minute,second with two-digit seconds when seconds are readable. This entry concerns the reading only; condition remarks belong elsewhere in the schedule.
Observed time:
11,02
